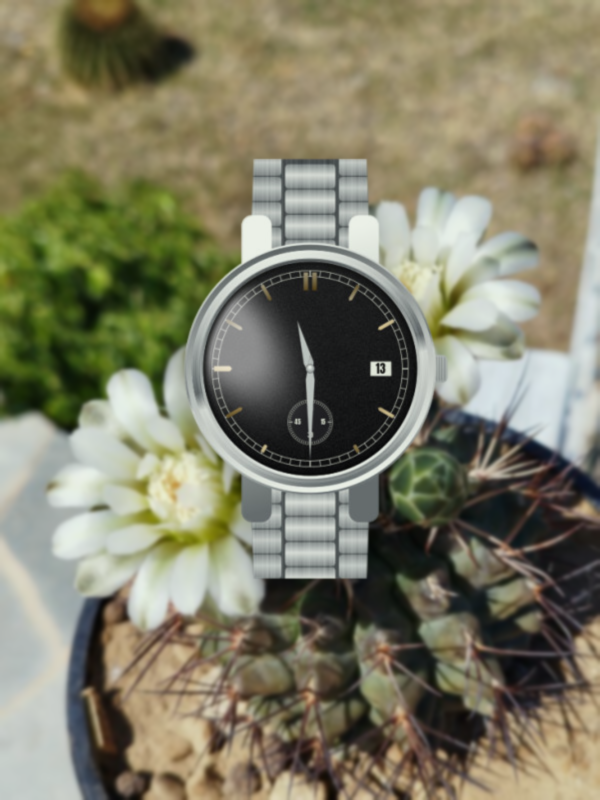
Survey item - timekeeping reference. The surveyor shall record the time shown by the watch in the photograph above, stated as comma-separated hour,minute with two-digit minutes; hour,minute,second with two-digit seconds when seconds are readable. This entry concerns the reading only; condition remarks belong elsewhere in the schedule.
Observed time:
11,30
